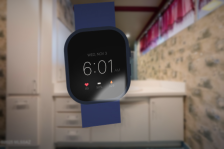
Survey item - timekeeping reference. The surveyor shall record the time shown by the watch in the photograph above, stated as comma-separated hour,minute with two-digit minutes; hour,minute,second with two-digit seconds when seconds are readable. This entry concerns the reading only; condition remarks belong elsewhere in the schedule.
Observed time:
6,01
